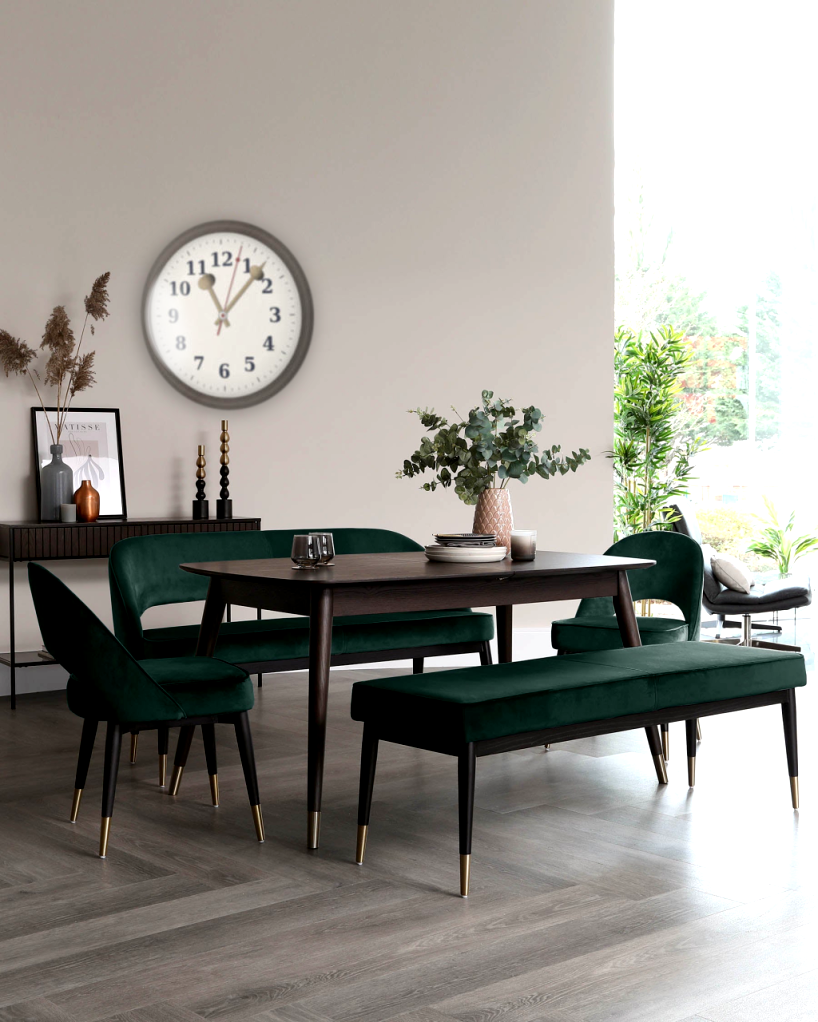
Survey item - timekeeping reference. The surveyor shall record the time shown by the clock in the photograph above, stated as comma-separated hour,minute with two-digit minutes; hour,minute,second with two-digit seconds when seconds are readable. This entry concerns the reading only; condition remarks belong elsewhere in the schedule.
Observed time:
11,07,03
